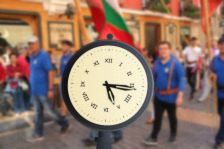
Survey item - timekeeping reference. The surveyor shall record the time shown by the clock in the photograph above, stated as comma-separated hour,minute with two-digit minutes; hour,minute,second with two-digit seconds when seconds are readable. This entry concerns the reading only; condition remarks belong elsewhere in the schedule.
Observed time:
5,16
